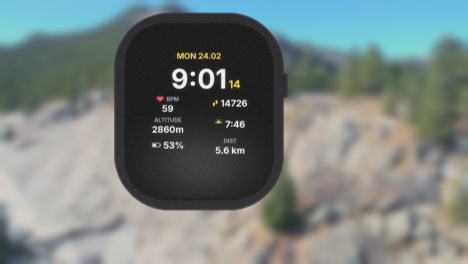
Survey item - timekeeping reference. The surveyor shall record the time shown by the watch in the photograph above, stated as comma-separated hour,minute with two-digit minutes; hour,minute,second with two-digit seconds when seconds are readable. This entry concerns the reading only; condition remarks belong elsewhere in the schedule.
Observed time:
9,01,14
